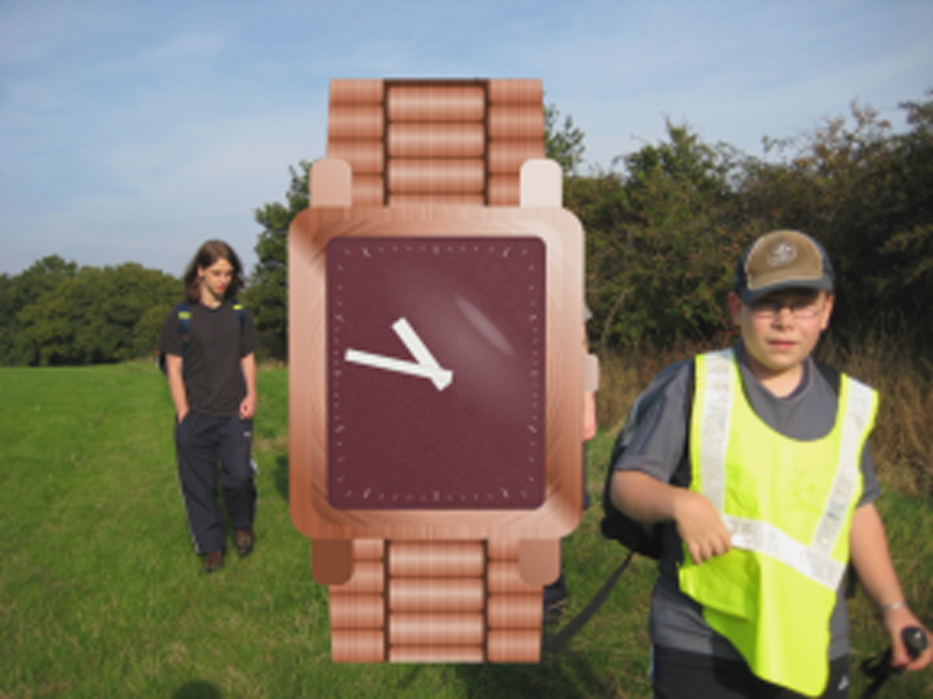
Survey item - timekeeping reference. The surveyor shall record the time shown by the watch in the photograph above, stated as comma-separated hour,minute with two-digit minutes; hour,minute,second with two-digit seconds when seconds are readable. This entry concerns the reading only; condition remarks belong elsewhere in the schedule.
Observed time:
10,47
